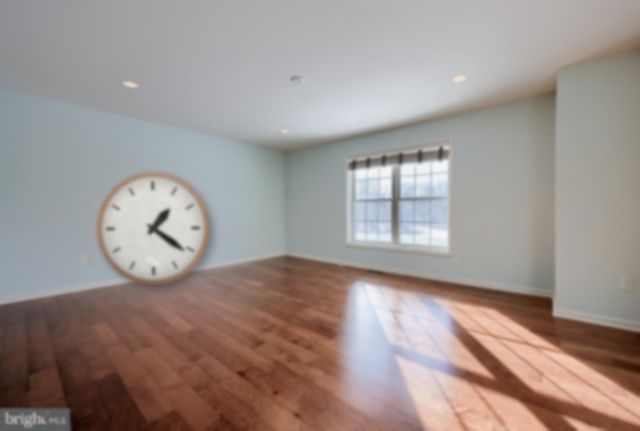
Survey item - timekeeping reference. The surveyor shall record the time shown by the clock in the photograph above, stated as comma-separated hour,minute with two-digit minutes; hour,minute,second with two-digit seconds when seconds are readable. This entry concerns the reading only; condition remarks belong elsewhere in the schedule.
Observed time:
1,21
